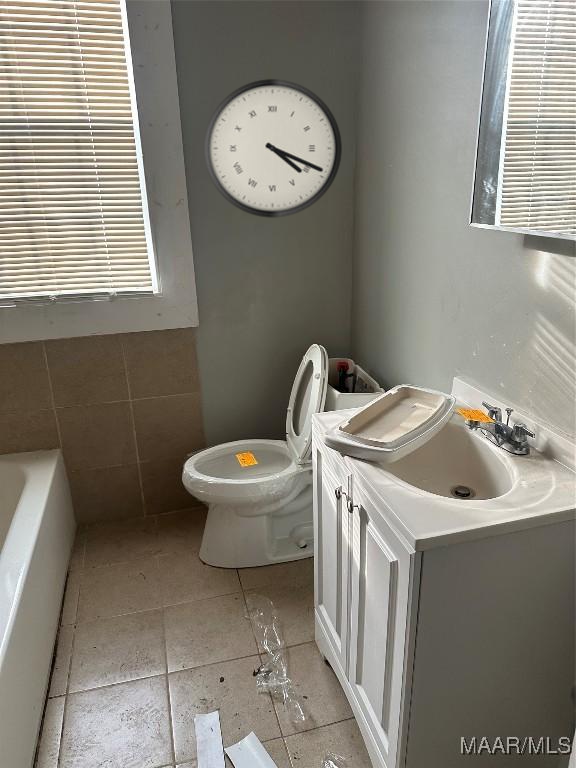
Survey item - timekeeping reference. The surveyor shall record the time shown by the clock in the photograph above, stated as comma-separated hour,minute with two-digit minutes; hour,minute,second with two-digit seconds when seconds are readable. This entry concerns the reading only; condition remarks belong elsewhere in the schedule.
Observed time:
4,19
